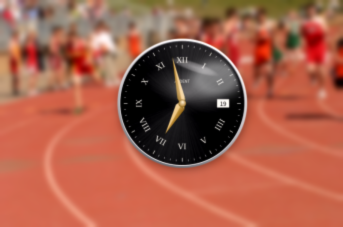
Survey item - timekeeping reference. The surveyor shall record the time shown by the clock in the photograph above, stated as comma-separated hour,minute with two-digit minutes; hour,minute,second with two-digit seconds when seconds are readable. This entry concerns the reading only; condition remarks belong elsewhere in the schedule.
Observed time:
6,58
